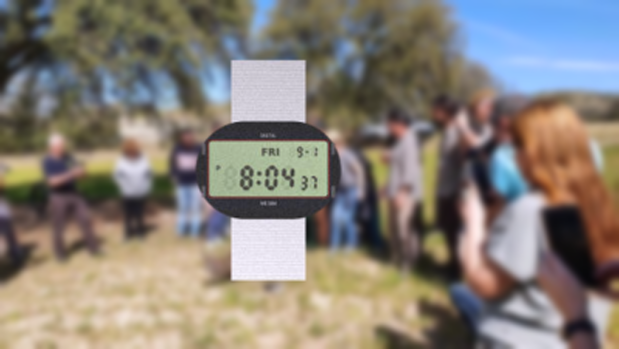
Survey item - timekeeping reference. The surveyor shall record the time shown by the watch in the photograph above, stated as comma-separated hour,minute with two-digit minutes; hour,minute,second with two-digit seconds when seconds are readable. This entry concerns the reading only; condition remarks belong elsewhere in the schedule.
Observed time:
8,04,37
